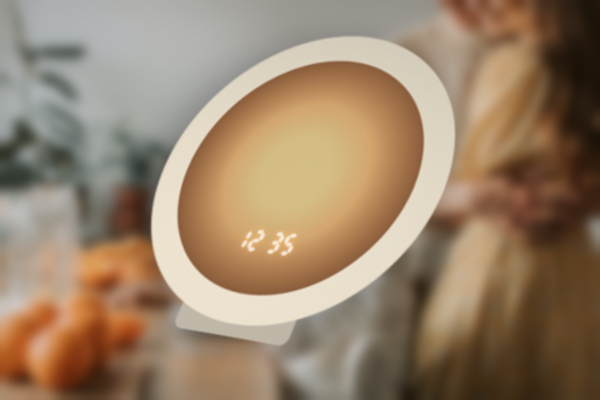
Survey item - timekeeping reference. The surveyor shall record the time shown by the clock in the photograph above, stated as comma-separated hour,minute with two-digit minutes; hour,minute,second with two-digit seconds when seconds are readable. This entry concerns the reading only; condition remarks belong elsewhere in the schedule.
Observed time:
12,35
